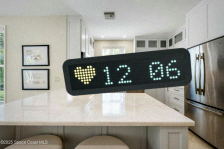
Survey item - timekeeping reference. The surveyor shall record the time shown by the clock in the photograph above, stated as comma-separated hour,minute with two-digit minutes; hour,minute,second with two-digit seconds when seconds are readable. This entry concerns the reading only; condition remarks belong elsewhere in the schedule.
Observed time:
12,06
